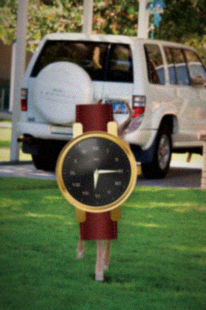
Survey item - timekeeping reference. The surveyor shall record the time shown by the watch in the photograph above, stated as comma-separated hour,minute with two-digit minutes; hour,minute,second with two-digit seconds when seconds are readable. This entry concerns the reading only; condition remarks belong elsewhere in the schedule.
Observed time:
6,15
